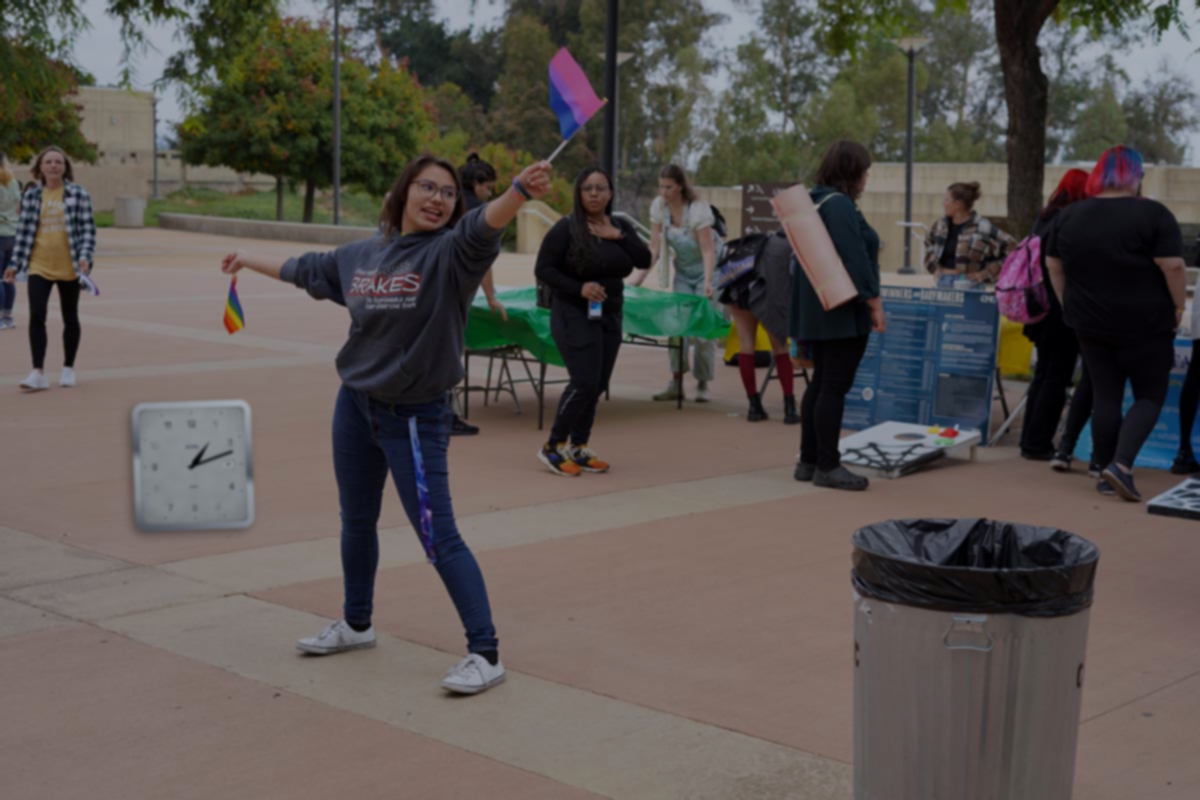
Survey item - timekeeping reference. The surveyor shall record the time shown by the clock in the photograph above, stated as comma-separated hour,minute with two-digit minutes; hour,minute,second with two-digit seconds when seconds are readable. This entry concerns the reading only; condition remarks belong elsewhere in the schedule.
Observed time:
1,12
